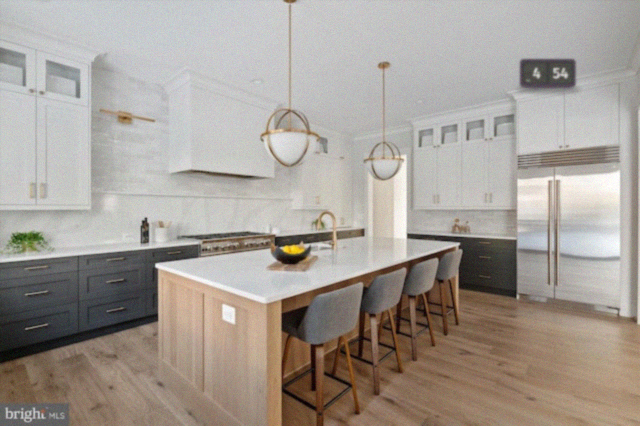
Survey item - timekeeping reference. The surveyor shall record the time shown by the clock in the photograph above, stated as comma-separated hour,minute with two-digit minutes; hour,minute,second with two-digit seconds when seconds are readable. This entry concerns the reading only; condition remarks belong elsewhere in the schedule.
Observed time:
4,54
